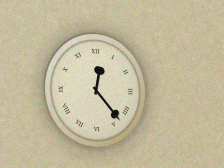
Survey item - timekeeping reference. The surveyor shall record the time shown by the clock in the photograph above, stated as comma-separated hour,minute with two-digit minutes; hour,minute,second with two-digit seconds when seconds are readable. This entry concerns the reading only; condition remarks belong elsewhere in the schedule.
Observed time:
12,23
